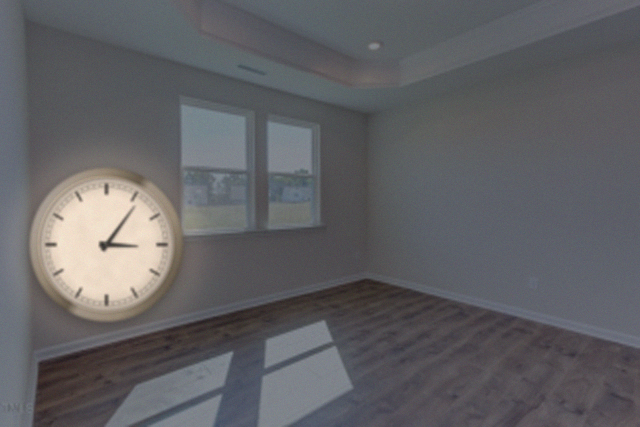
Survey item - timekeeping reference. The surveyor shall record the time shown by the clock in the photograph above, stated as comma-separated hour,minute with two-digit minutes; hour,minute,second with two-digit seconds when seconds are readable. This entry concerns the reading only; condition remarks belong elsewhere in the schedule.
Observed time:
3,06
